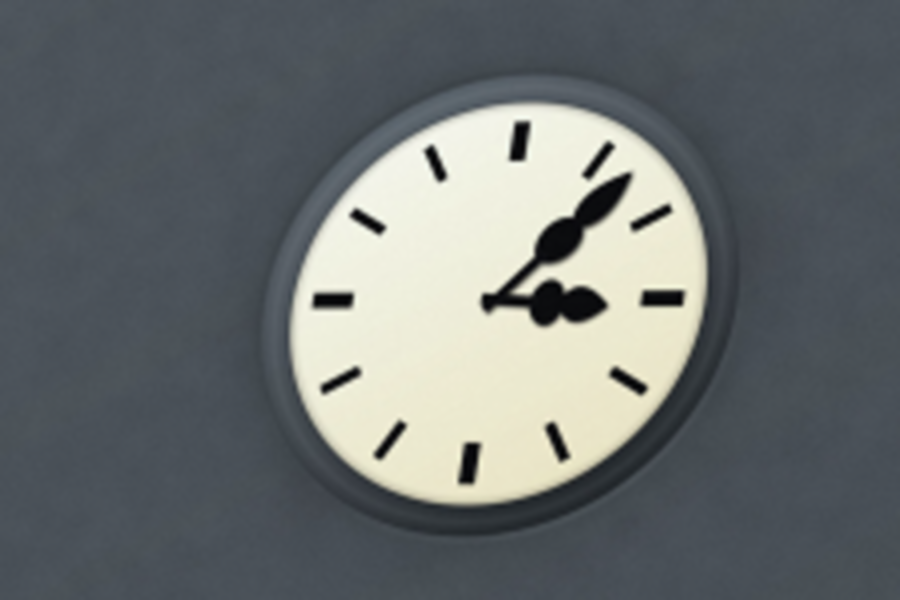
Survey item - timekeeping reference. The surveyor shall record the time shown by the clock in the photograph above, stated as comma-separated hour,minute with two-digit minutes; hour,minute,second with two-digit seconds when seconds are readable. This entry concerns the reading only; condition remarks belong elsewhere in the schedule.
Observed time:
3,07
